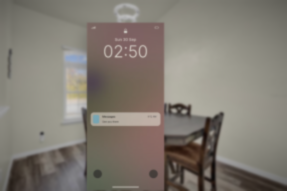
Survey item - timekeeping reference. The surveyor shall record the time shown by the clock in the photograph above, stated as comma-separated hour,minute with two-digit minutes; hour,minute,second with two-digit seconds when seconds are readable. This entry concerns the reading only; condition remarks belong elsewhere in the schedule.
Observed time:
2,50
